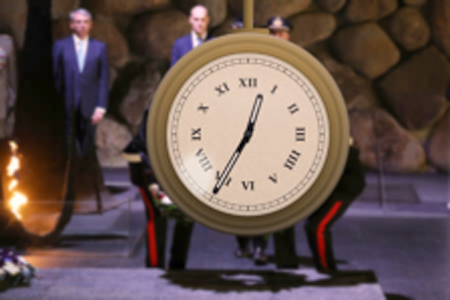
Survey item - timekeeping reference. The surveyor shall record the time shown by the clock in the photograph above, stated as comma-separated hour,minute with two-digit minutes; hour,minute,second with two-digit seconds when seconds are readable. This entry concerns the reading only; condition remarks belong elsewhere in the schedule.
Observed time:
12,35
